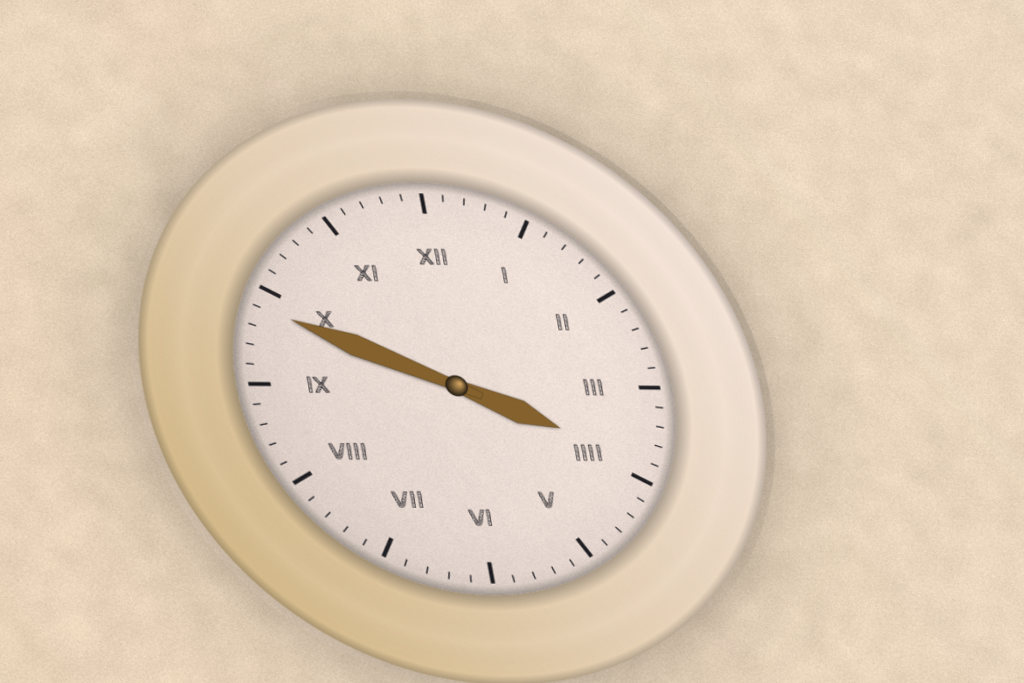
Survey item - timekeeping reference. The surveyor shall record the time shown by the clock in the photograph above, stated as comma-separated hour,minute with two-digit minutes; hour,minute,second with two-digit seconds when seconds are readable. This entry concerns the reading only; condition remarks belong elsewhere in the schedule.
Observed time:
3,49
